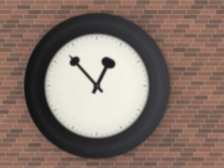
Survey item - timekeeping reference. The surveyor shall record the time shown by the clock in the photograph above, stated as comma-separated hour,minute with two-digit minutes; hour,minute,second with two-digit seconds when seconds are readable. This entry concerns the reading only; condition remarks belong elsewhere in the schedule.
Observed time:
12,53
